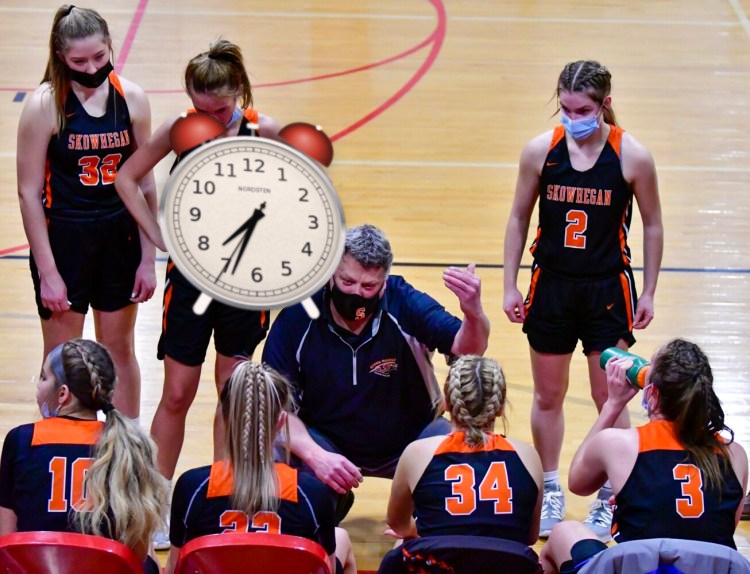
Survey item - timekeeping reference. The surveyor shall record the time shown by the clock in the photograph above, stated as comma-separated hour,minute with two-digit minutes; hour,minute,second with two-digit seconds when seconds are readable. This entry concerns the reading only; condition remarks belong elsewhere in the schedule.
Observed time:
7,33,35
